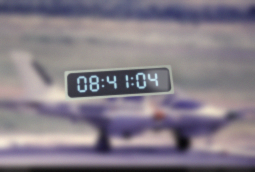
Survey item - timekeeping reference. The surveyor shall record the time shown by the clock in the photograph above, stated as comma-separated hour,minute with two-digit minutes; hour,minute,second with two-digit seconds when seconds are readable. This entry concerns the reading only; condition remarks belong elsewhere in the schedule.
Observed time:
8,41,04
